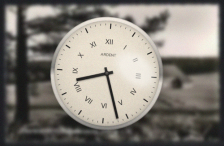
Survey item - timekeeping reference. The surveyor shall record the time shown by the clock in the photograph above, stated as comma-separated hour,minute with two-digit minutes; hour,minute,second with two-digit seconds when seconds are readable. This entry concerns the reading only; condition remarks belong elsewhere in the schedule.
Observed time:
8,27
